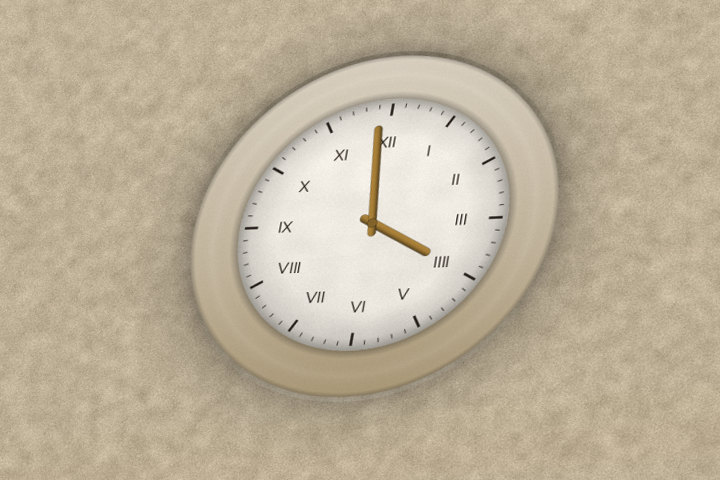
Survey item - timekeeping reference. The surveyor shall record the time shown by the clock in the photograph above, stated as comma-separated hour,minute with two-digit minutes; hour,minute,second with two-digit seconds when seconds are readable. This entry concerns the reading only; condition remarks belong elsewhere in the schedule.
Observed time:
3,59
